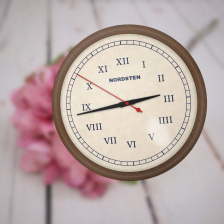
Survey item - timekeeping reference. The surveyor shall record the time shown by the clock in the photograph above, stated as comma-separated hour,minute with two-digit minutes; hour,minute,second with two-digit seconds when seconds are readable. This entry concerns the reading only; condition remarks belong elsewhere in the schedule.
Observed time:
2,43,51
